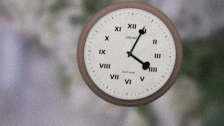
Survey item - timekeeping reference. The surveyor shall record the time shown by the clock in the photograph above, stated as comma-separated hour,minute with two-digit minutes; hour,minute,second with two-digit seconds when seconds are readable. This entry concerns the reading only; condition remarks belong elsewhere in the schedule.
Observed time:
4,04
